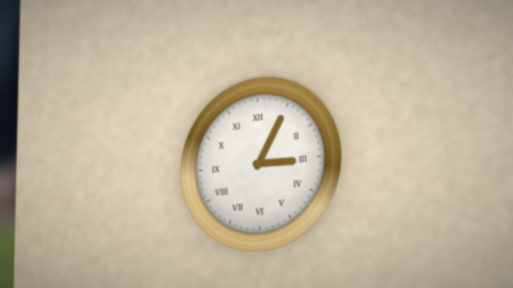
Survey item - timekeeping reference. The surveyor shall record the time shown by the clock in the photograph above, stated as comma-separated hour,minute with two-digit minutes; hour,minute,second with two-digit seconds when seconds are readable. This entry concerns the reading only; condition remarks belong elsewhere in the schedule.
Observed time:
3,05
